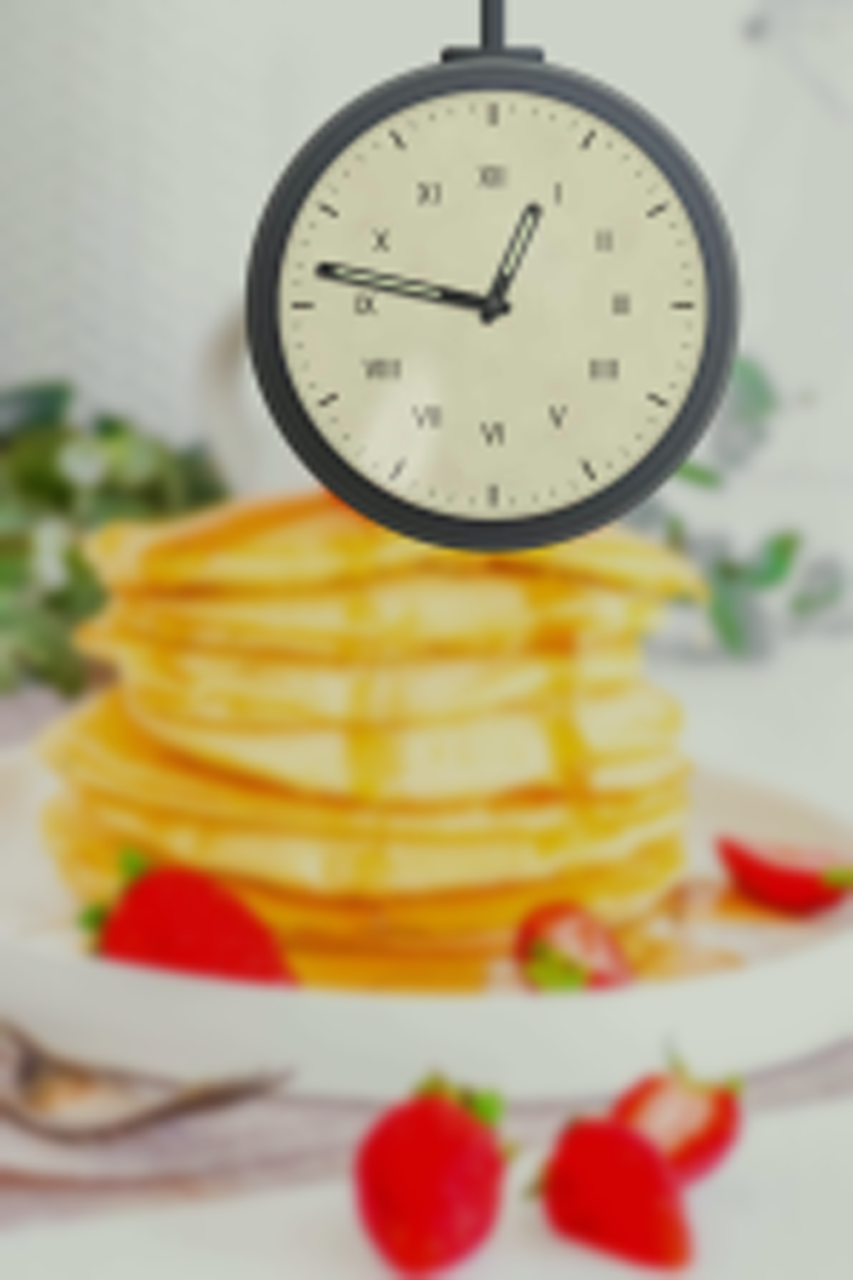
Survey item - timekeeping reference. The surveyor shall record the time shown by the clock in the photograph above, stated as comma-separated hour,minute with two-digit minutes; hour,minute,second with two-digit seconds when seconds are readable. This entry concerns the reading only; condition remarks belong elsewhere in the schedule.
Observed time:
12,47
